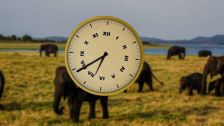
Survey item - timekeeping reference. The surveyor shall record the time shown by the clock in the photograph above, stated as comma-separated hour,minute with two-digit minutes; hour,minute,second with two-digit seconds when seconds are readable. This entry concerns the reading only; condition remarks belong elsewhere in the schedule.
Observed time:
6,39
